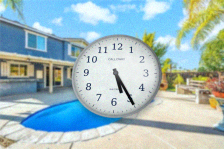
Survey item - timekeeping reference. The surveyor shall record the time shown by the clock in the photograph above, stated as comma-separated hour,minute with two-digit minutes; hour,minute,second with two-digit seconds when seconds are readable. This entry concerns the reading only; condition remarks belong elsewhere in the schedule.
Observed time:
5,25
